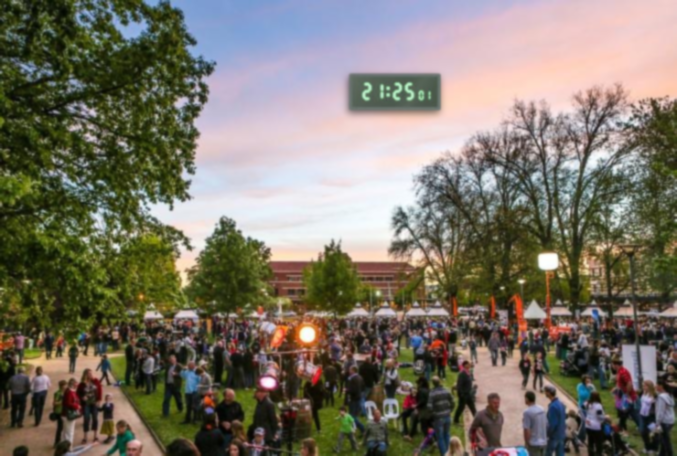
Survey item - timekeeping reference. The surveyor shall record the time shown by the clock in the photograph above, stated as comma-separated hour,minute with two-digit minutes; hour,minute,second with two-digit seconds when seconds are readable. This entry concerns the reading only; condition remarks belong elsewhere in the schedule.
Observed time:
21,25
